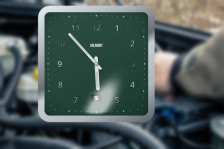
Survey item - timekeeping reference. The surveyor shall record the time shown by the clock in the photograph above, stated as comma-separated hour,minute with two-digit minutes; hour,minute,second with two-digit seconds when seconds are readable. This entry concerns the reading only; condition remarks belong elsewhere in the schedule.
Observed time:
5,53
